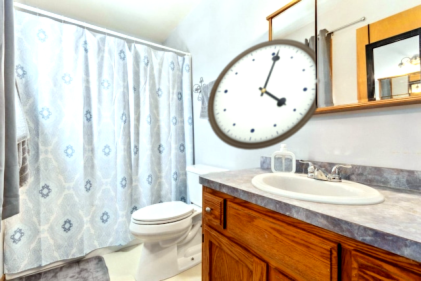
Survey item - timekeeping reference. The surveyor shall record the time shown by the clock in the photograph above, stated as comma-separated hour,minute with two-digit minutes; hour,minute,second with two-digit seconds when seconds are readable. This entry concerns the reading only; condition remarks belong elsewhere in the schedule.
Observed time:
4,01
